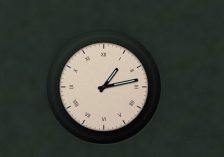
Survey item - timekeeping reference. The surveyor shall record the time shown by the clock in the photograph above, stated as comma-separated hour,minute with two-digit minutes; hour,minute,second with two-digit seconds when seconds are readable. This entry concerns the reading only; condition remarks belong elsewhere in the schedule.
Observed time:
1,13
